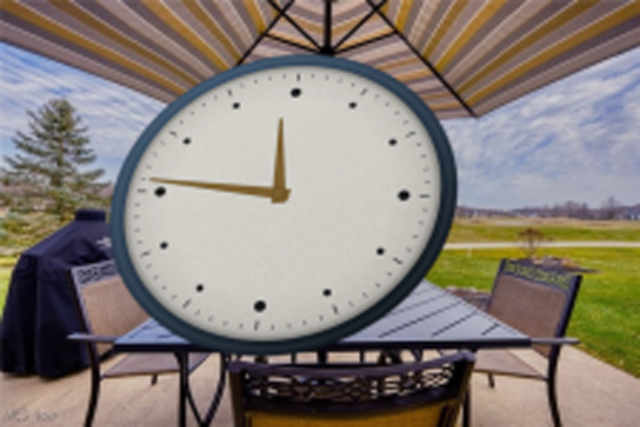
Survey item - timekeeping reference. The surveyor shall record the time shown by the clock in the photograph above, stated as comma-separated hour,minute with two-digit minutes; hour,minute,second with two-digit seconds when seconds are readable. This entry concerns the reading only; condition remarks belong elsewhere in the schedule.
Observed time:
11,46
